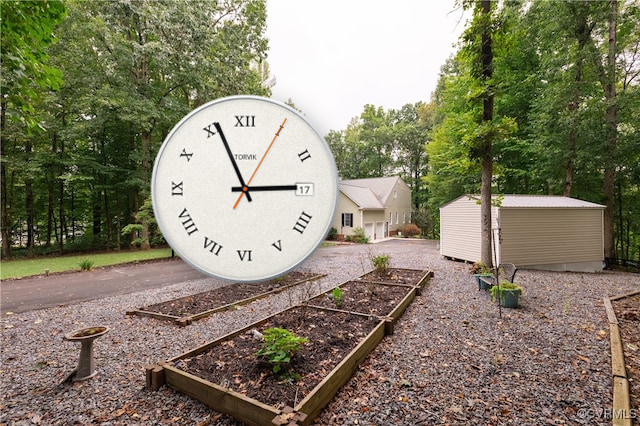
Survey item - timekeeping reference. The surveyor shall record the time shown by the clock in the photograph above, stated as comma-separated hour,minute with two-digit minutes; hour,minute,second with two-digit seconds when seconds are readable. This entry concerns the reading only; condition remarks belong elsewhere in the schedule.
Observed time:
2,56,05
